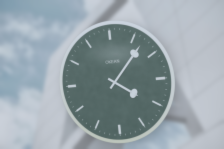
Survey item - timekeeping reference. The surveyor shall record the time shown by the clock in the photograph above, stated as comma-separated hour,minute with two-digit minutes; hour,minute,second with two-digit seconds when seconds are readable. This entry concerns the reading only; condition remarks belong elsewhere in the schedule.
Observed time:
4,07
